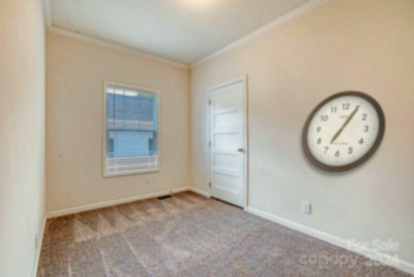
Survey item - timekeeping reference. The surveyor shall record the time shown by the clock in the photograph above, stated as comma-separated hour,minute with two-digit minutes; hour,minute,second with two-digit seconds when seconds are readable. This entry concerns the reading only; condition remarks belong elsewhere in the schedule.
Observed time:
7,05
